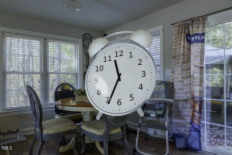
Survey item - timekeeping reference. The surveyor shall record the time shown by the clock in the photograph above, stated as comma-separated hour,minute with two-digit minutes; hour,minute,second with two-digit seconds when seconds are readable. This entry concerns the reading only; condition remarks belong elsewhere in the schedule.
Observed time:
11,34
